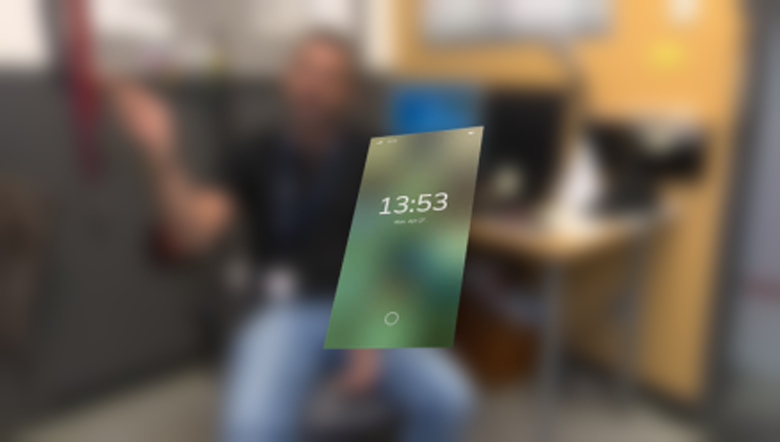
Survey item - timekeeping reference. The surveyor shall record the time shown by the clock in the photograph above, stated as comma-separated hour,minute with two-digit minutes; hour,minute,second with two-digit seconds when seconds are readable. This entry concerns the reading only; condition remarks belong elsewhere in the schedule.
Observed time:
13,53
